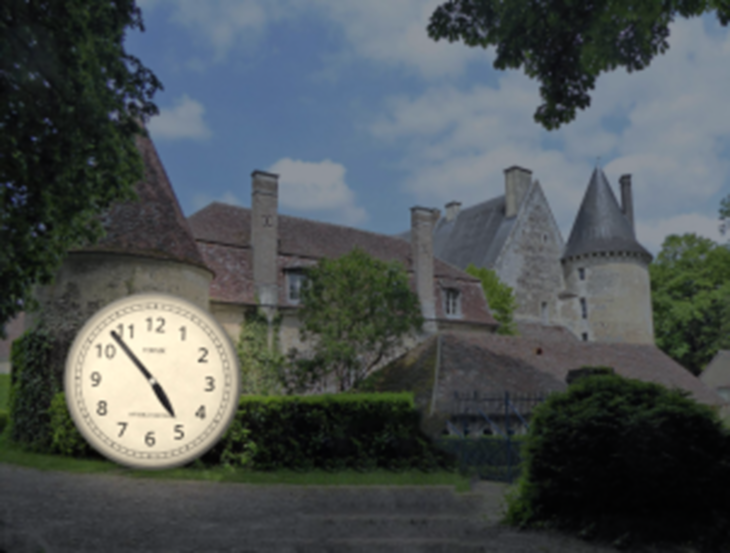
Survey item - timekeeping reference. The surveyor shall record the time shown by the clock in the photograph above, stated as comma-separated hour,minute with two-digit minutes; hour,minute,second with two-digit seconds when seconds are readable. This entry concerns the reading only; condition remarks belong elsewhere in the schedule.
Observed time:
4,53
